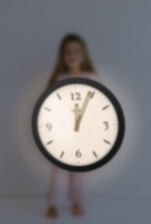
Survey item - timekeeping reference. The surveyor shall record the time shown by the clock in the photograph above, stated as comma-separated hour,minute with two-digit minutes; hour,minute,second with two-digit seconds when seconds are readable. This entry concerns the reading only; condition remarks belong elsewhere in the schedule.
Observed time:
12,04
